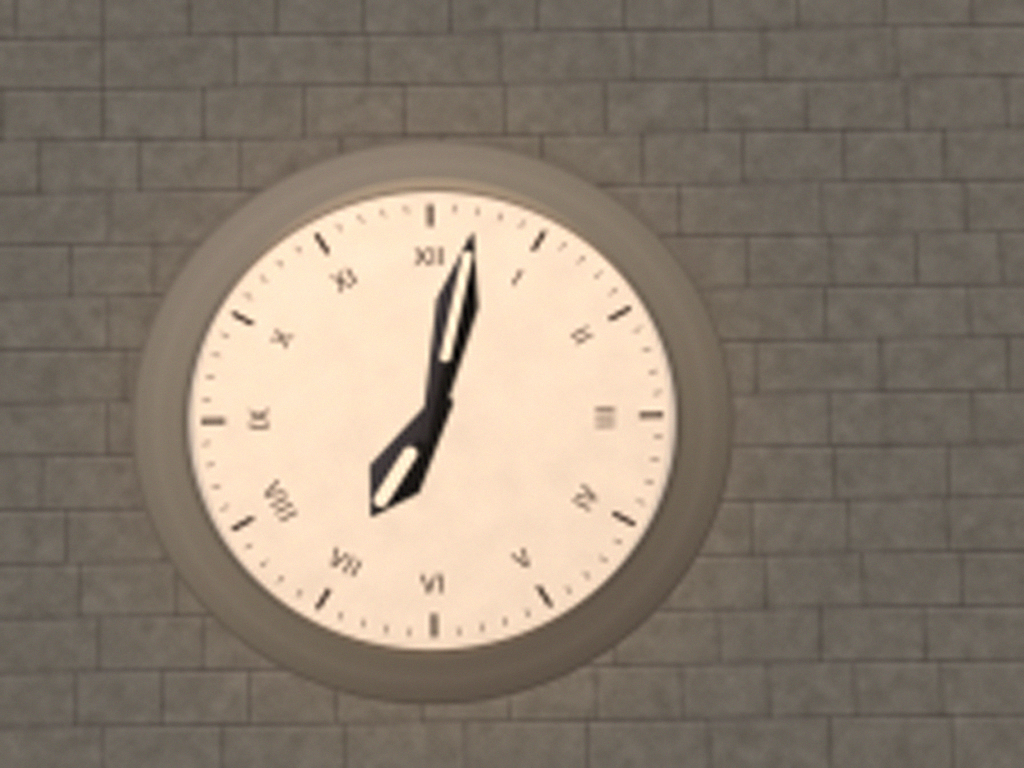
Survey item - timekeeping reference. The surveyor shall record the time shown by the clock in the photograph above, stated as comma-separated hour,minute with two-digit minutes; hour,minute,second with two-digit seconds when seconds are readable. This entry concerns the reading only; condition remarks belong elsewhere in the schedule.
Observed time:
7,02
